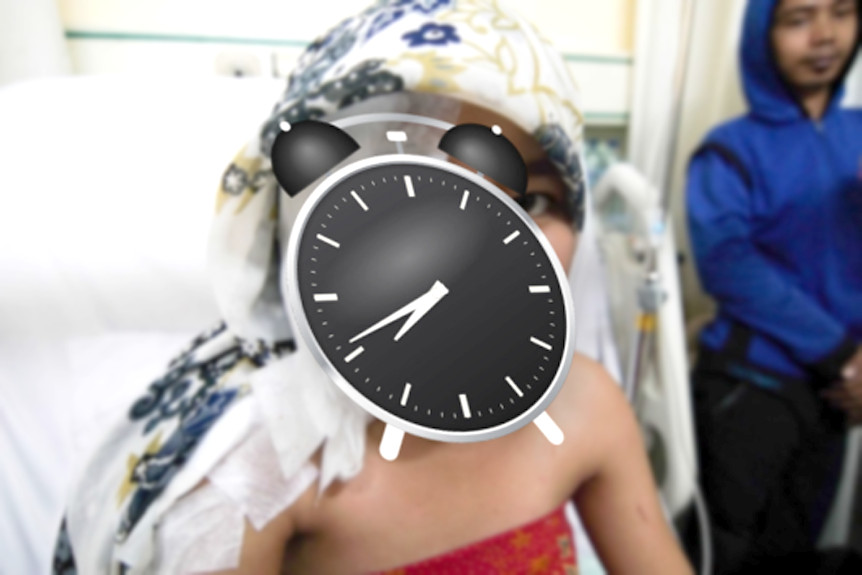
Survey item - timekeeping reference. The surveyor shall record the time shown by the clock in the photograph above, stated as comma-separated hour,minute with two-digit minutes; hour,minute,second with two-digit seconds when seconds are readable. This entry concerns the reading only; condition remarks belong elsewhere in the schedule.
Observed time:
7,41
